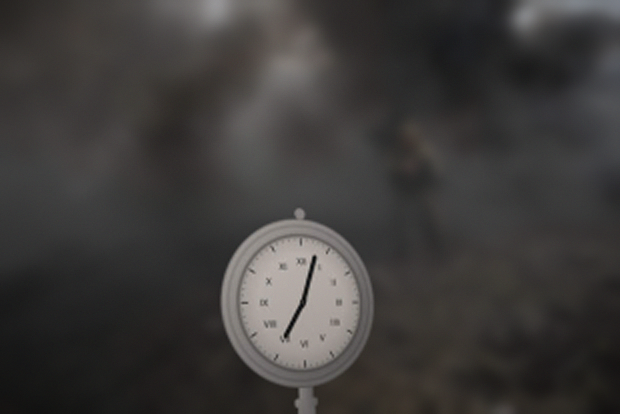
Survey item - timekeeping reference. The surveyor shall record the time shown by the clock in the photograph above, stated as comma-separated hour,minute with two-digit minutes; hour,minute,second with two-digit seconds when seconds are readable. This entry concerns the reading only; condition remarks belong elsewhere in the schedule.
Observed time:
7,03
